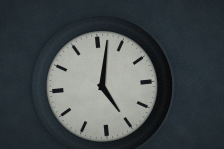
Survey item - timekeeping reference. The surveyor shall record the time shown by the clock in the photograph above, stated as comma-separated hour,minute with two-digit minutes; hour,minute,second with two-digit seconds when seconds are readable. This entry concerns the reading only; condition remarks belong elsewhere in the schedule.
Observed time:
5,02
